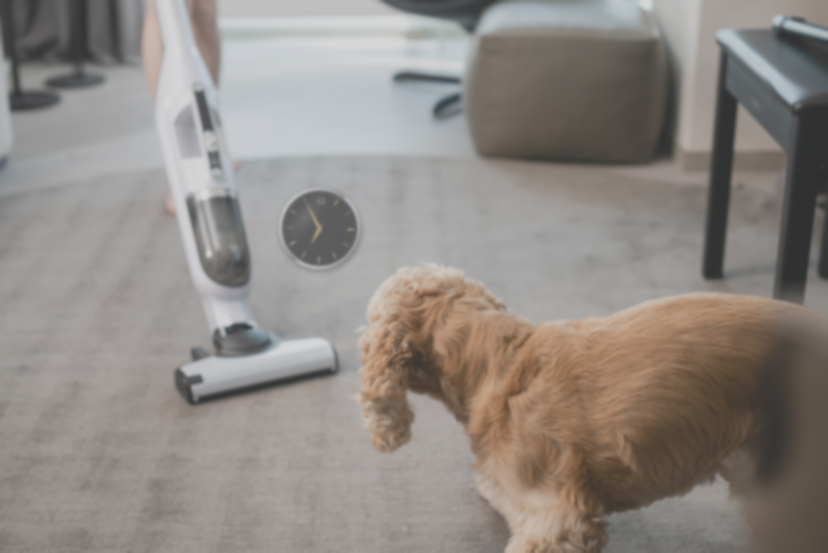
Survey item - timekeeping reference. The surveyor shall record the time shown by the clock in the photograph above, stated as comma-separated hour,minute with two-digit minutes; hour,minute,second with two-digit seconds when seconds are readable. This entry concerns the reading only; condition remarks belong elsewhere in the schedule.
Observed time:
6,55
